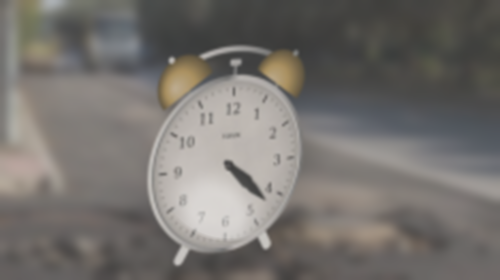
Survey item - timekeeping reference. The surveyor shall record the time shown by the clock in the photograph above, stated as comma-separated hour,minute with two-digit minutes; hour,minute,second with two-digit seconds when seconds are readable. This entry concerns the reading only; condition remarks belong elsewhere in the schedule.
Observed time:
4,22
